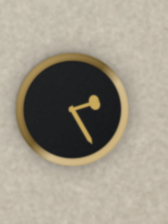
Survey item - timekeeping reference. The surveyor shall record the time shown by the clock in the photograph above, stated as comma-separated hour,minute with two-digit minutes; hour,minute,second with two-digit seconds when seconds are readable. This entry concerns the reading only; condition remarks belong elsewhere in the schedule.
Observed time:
2,25
